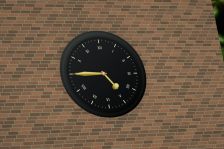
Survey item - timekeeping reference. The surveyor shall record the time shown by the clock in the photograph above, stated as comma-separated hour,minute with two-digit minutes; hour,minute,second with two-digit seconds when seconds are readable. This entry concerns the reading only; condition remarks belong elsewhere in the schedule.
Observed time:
4,45
